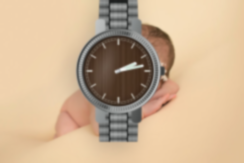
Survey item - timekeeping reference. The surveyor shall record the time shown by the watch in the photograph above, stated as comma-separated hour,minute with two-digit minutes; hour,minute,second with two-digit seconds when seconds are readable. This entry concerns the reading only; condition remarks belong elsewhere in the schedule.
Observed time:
2,13
